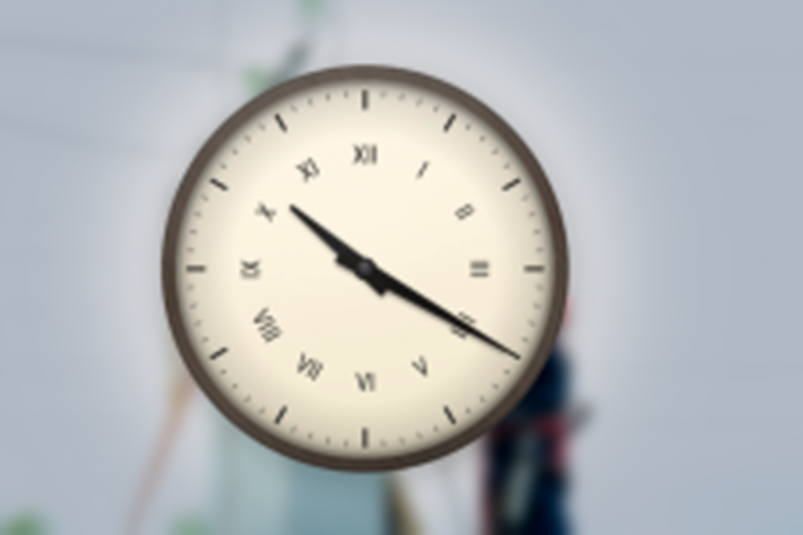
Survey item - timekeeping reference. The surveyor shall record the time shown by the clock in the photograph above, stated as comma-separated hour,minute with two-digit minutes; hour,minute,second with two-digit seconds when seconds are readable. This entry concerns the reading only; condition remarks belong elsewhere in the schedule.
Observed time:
10,20
